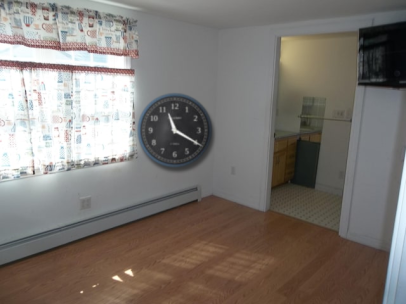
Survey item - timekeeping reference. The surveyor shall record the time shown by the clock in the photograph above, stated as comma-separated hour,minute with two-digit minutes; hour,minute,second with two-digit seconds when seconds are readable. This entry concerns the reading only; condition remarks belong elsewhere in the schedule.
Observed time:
11,20
